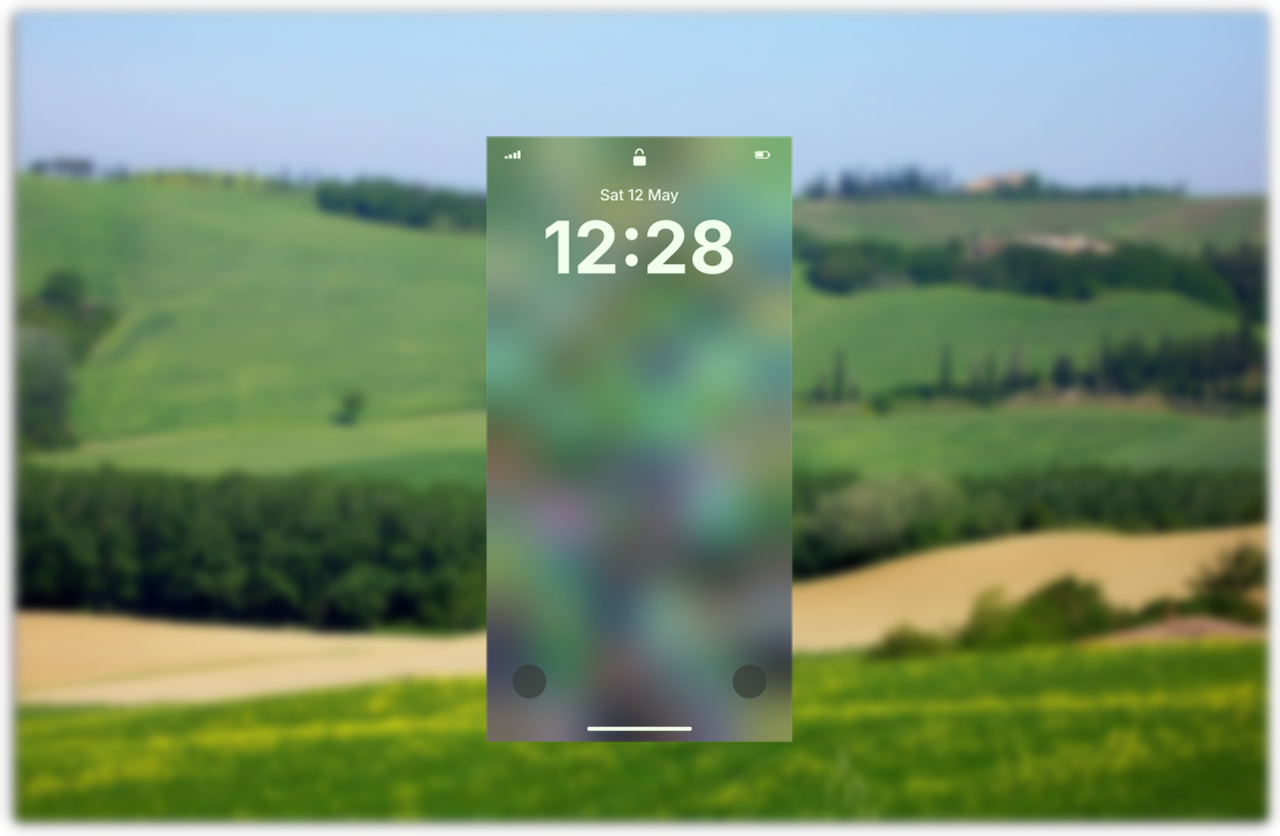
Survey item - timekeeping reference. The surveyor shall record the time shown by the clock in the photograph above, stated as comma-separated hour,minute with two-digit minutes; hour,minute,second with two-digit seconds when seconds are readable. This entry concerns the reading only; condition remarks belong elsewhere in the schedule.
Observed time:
12,28
